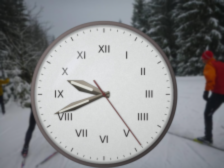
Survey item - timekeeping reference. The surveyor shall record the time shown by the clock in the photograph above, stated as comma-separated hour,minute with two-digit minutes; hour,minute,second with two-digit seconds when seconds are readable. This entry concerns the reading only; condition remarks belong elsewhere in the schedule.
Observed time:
9,41,24
